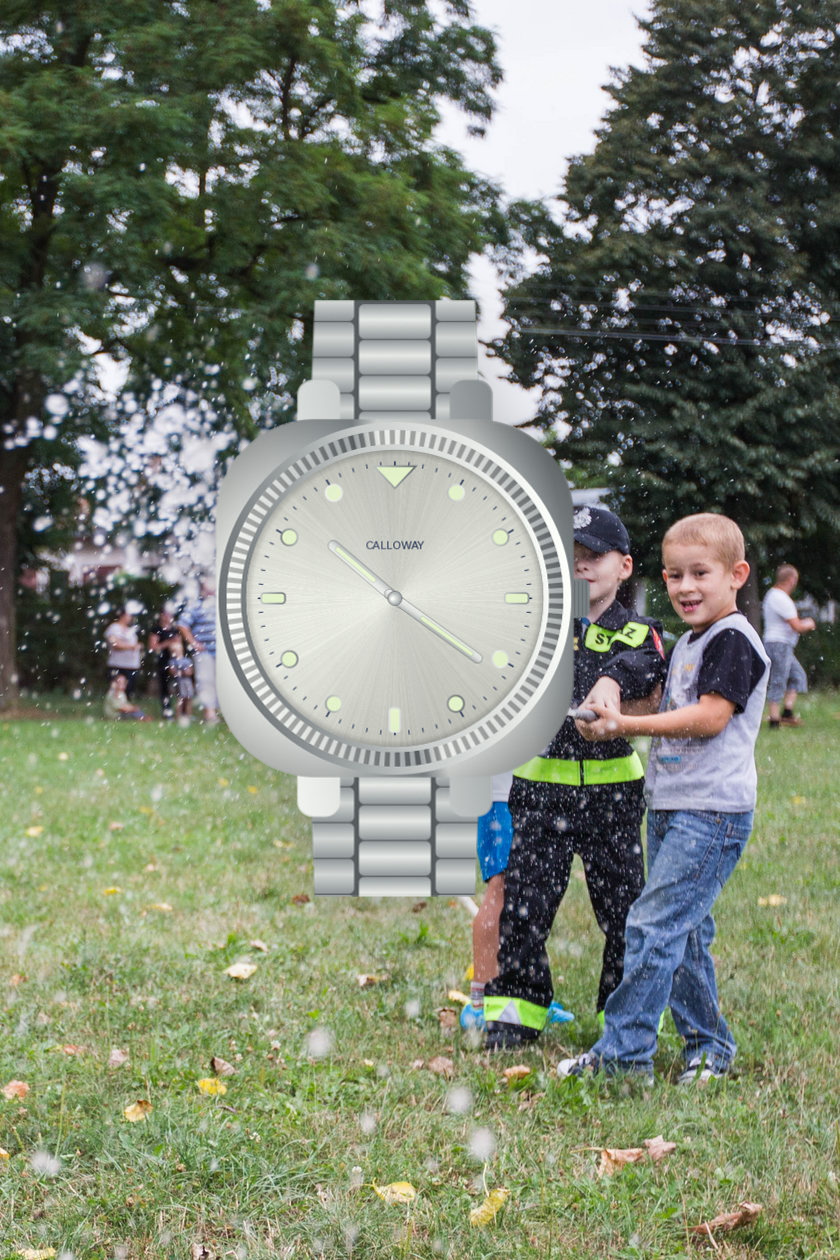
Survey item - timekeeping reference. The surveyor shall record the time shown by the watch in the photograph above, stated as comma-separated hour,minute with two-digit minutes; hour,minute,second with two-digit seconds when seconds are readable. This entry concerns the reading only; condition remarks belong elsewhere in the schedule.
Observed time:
10,21
